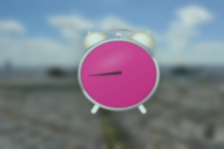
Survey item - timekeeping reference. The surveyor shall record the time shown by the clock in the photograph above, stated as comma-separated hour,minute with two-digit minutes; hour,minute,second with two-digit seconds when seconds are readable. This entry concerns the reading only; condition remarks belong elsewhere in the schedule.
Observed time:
8,44
